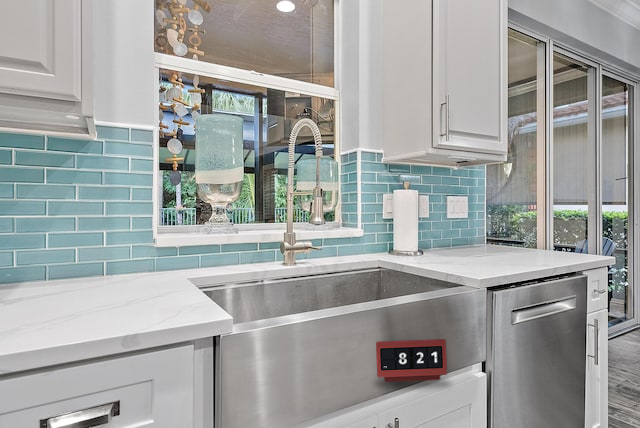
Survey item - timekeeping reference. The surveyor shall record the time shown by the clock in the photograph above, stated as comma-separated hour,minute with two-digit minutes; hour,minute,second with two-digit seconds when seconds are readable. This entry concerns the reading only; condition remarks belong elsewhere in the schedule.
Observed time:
8,21
